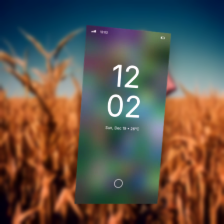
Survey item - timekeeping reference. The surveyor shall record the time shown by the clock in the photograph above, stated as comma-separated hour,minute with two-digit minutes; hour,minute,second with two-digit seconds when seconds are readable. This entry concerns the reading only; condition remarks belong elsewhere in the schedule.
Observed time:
12,02
